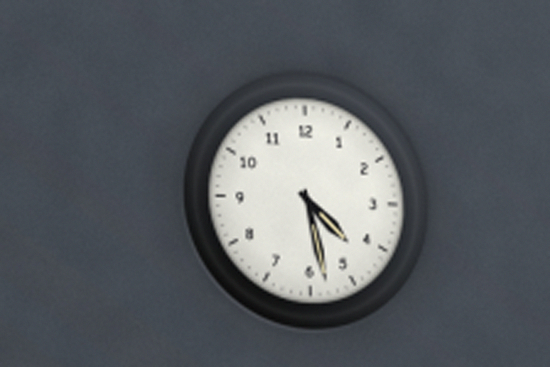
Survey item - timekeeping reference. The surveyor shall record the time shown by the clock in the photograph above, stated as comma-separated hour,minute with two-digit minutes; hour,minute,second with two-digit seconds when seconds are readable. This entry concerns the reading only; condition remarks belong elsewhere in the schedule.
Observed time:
4,28
